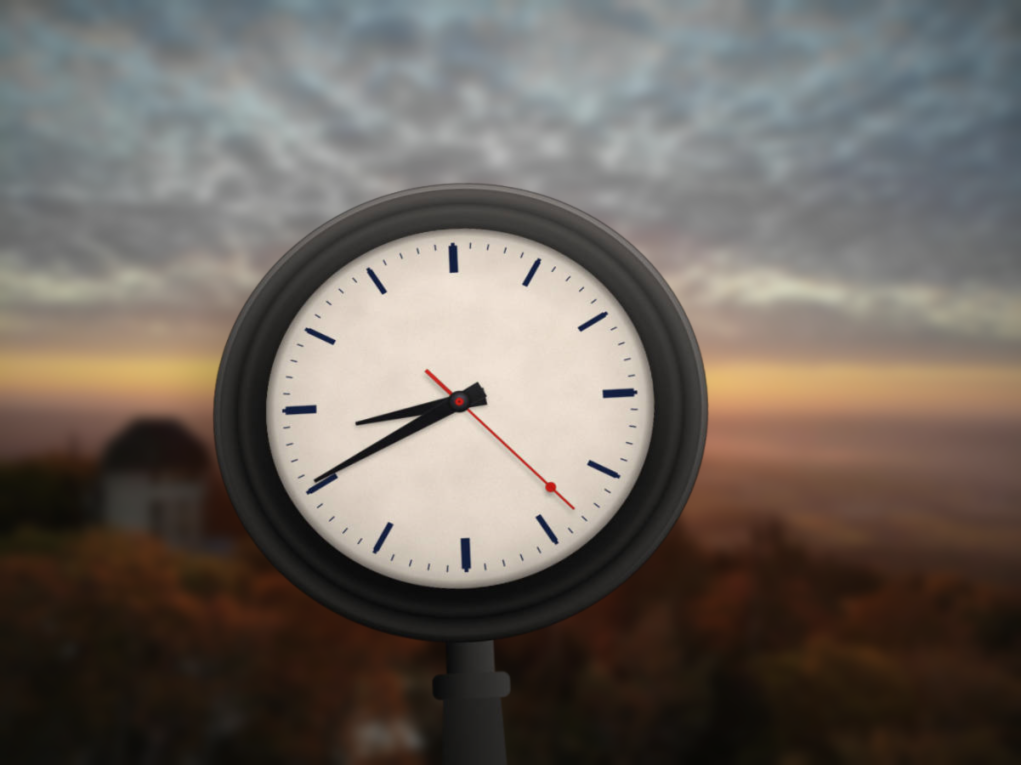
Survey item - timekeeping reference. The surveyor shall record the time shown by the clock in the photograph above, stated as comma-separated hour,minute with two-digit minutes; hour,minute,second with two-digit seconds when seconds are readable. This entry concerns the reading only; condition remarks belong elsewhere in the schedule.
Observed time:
8,40,23
